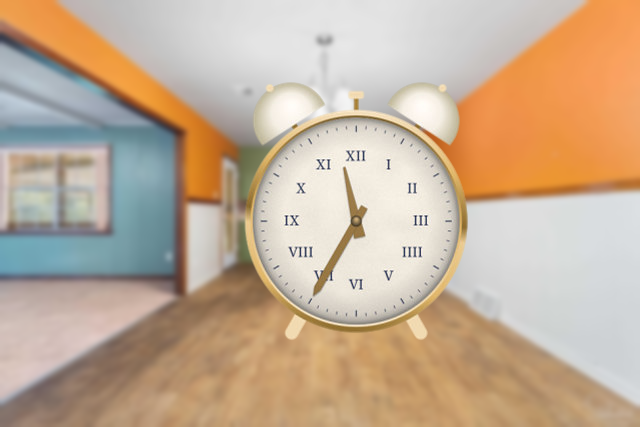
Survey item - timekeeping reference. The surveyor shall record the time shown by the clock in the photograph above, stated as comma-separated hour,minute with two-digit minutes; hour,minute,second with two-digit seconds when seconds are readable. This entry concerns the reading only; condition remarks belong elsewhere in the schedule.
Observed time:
11,35
